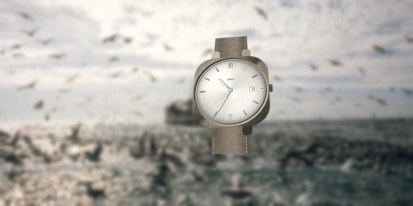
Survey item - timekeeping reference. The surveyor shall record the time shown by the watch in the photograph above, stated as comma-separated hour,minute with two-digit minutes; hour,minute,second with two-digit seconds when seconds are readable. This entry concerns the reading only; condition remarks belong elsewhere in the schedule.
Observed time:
10,35
